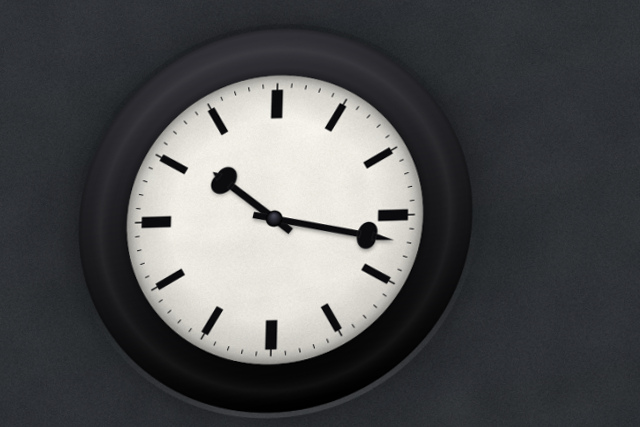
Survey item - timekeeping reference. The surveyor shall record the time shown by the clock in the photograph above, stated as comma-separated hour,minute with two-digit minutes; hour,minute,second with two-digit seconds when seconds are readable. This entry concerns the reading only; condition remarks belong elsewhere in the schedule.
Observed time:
10,17
